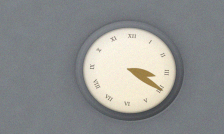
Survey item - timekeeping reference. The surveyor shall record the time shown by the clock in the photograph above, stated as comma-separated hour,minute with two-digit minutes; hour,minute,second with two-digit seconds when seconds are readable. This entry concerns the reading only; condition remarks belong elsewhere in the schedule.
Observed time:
3,20
